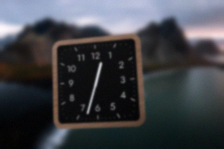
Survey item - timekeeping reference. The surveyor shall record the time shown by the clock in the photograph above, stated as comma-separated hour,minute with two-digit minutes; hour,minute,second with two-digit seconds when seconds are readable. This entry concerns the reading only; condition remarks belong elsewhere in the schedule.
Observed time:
12,33
